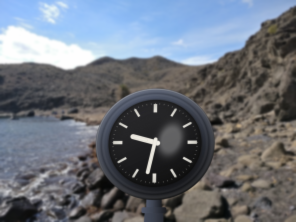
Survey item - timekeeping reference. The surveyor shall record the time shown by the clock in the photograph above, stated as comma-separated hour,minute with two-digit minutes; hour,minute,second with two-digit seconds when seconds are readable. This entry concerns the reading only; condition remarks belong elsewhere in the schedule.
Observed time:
9,32
